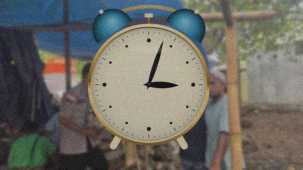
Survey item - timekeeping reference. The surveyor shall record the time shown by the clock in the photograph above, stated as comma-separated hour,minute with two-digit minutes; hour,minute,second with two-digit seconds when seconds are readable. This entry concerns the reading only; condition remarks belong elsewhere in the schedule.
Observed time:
3,03
